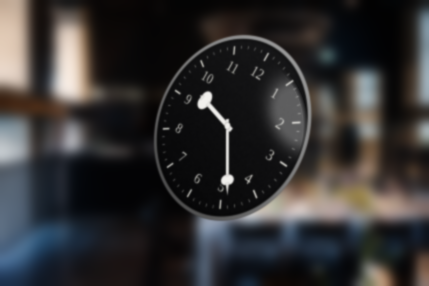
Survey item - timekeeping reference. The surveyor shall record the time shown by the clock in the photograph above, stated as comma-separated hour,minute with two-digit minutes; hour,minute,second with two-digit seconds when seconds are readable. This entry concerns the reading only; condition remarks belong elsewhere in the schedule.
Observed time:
9,24
